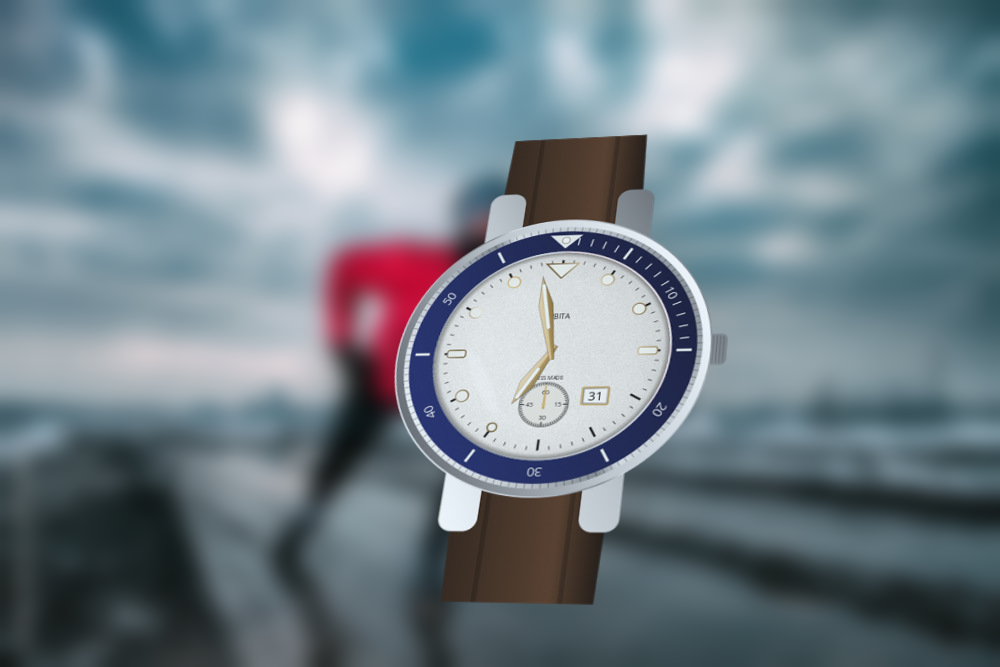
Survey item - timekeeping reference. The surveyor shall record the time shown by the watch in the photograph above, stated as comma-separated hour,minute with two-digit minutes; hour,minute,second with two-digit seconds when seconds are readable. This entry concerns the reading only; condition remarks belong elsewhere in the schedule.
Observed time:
6,58
